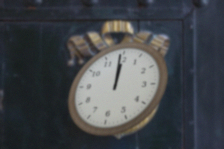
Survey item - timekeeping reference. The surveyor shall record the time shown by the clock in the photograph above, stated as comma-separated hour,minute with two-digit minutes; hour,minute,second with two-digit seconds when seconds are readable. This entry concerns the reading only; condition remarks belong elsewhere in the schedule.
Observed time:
11,59
